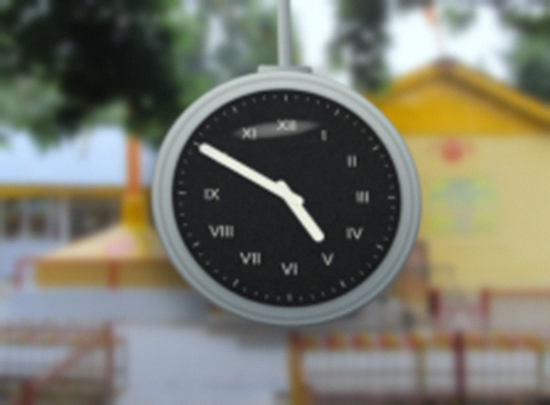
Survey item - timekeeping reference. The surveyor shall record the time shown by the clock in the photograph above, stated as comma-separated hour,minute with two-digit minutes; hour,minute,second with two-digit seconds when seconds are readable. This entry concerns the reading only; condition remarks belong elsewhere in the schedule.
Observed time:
4,50
